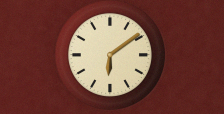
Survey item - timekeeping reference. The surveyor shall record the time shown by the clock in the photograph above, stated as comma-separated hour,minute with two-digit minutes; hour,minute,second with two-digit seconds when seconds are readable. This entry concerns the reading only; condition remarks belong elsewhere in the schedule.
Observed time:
6,09
